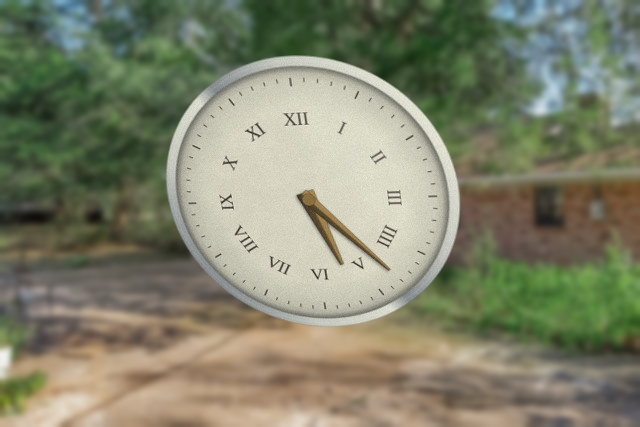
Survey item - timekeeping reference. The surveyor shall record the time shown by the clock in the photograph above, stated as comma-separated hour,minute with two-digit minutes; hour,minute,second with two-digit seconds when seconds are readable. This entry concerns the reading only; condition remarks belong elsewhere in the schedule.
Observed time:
5,23
